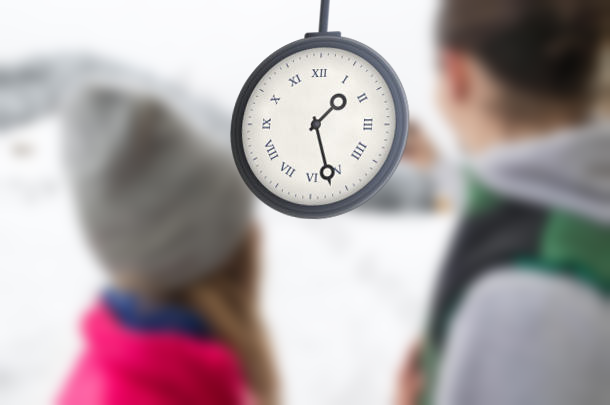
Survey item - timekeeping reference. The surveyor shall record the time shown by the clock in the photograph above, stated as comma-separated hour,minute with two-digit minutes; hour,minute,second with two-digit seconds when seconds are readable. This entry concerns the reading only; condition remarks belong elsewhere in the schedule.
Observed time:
1,27
